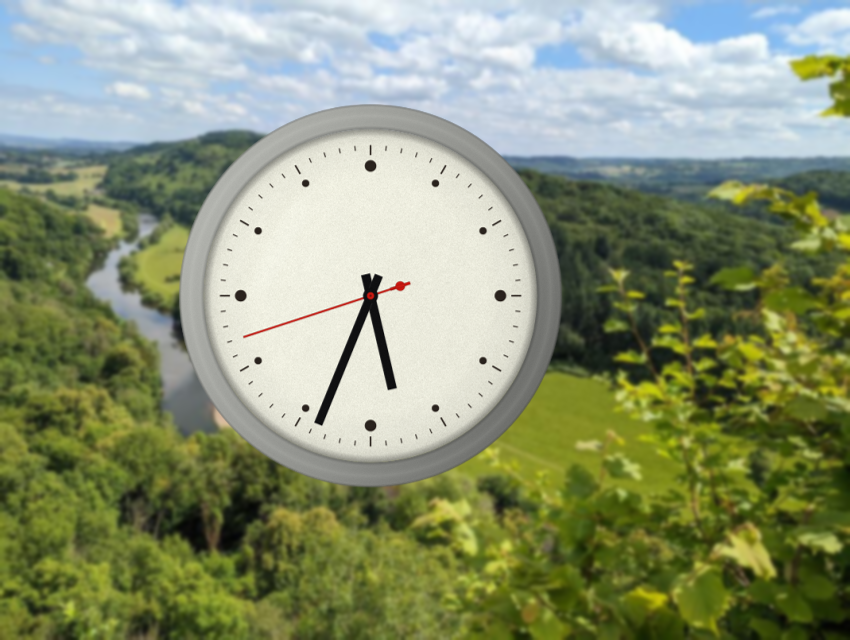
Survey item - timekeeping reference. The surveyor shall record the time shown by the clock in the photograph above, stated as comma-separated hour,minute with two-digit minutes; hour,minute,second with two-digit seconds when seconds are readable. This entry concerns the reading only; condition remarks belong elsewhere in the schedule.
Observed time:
5,33,42
